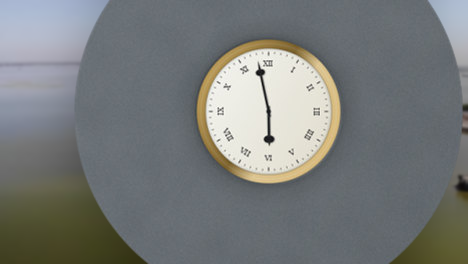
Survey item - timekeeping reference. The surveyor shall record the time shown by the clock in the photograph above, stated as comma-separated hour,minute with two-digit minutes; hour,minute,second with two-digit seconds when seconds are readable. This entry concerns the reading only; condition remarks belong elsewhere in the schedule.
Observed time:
5,58
